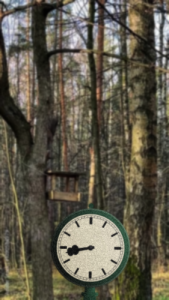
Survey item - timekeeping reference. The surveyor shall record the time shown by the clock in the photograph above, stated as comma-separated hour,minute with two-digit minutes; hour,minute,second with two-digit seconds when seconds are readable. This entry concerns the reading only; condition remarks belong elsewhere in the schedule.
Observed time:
8,43
